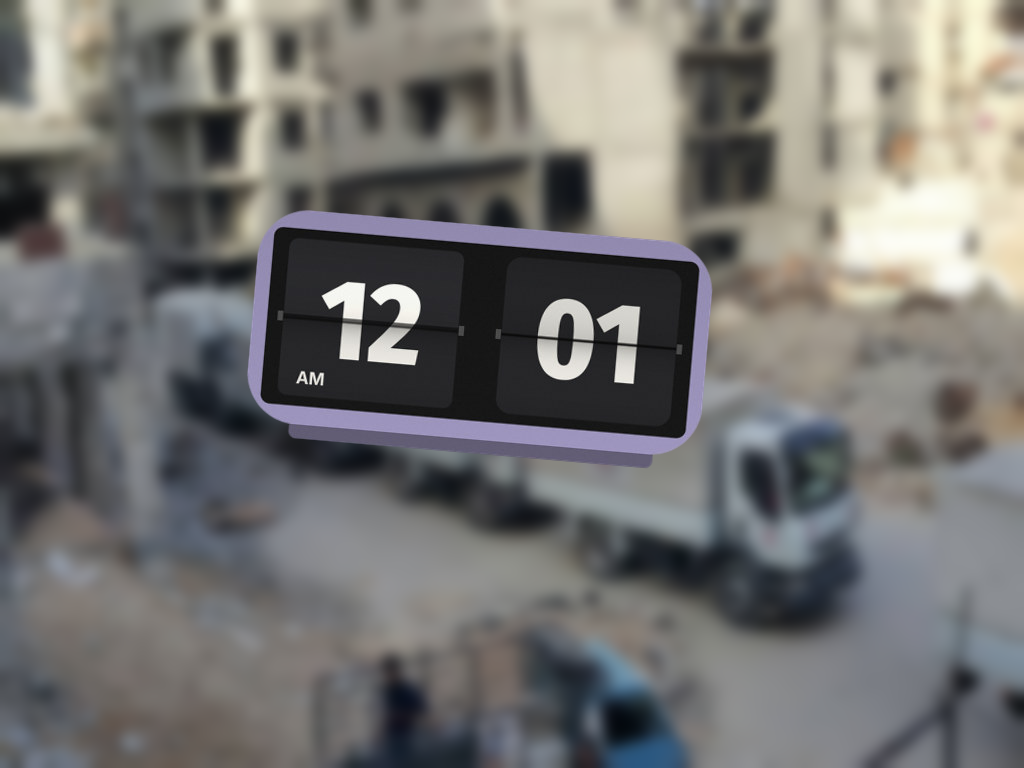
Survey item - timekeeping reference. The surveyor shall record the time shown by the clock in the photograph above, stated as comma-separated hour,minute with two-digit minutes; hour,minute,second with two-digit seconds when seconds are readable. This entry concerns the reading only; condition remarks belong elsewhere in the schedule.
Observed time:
12,01
